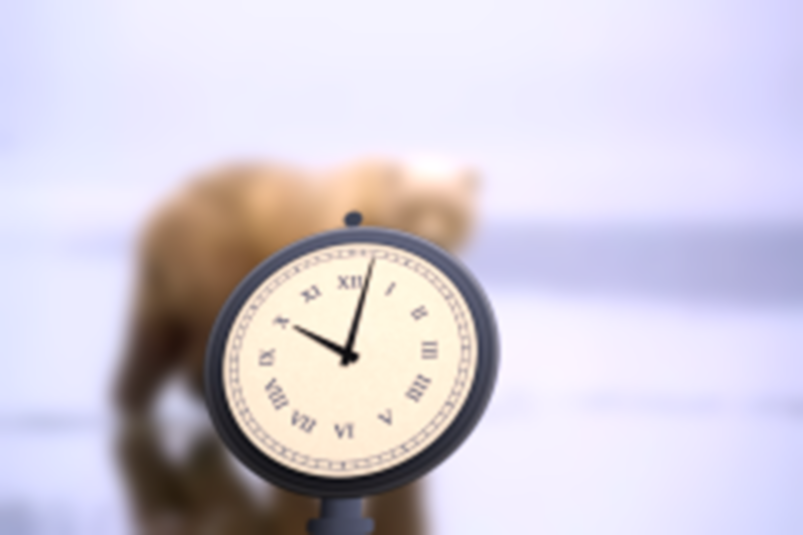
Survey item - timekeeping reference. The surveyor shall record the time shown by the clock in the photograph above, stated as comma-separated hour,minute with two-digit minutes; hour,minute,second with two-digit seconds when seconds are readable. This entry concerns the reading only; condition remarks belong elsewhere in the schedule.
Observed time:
10,02
